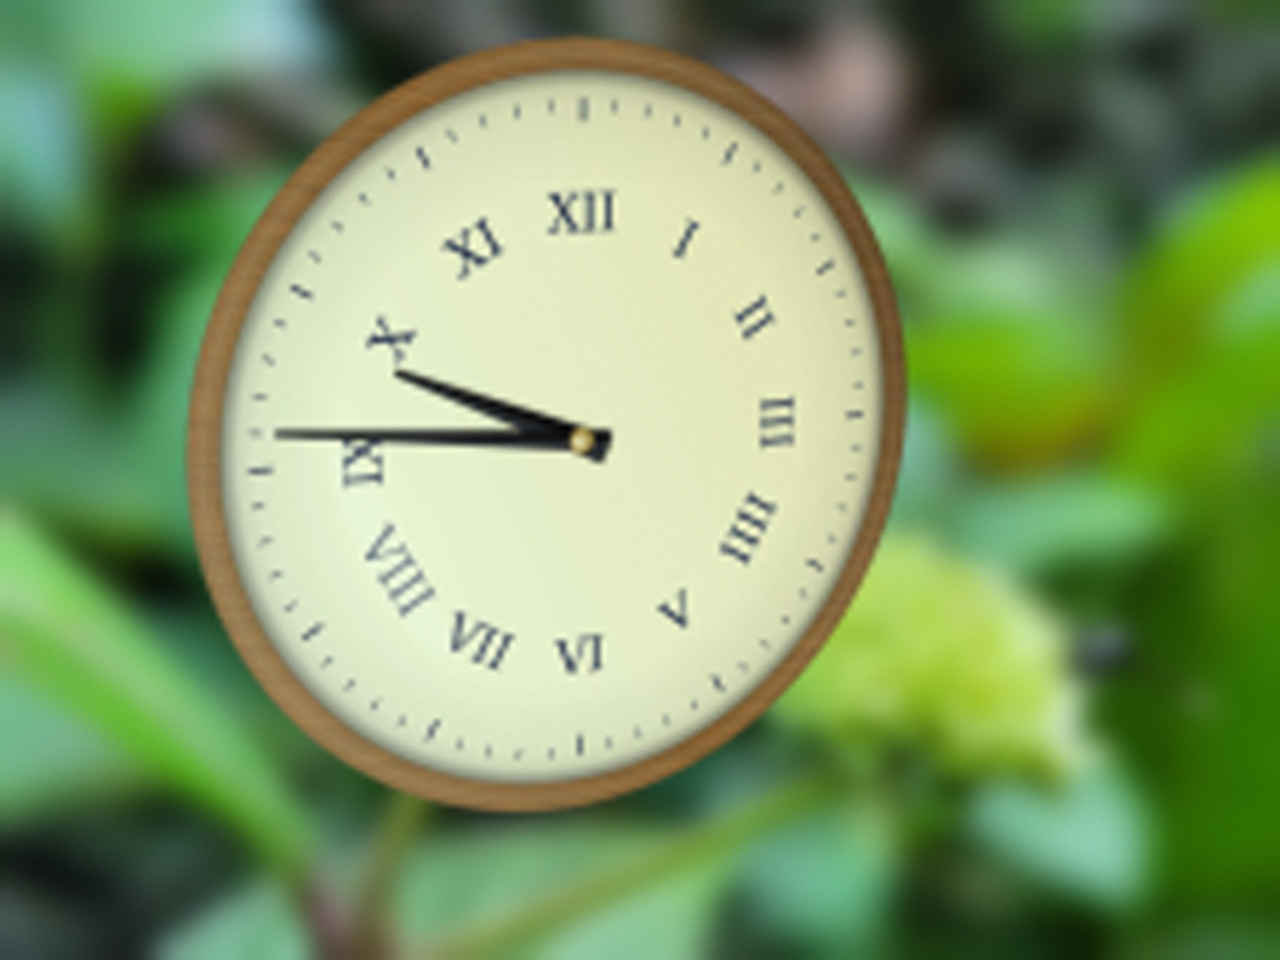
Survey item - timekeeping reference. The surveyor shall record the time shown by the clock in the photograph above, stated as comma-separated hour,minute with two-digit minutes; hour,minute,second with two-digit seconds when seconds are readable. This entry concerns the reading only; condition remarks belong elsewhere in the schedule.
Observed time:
9,46
